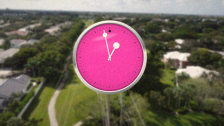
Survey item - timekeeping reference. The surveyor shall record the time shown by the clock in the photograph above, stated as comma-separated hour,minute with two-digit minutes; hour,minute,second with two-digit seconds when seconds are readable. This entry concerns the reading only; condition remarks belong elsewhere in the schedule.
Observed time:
12,58
